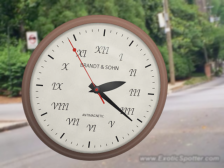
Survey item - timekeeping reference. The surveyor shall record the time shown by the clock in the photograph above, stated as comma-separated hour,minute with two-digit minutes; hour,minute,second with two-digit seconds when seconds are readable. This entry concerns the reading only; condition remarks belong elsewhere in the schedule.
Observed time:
2,20,54
